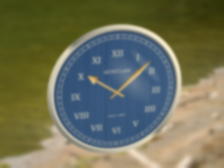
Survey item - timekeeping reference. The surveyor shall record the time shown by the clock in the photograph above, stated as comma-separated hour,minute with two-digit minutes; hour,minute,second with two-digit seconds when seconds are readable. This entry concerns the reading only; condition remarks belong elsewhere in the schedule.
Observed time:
10,08
